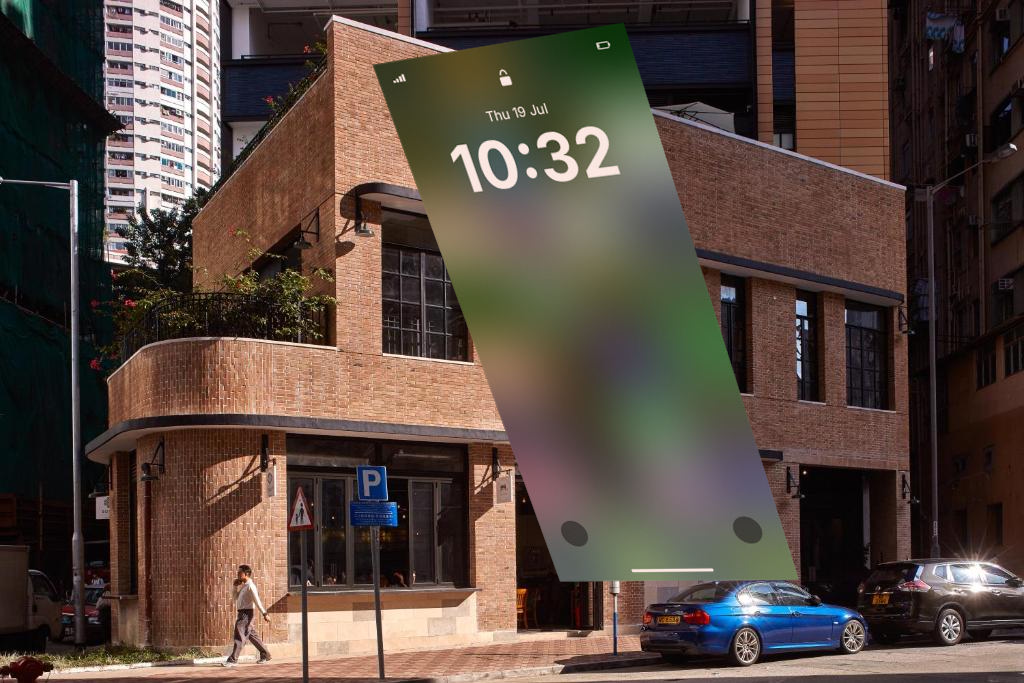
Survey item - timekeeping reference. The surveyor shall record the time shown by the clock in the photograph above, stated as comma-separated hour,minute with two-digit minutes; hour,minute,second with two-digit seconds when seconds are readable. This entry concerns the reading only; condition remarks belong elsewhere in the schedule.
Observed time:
10,32
